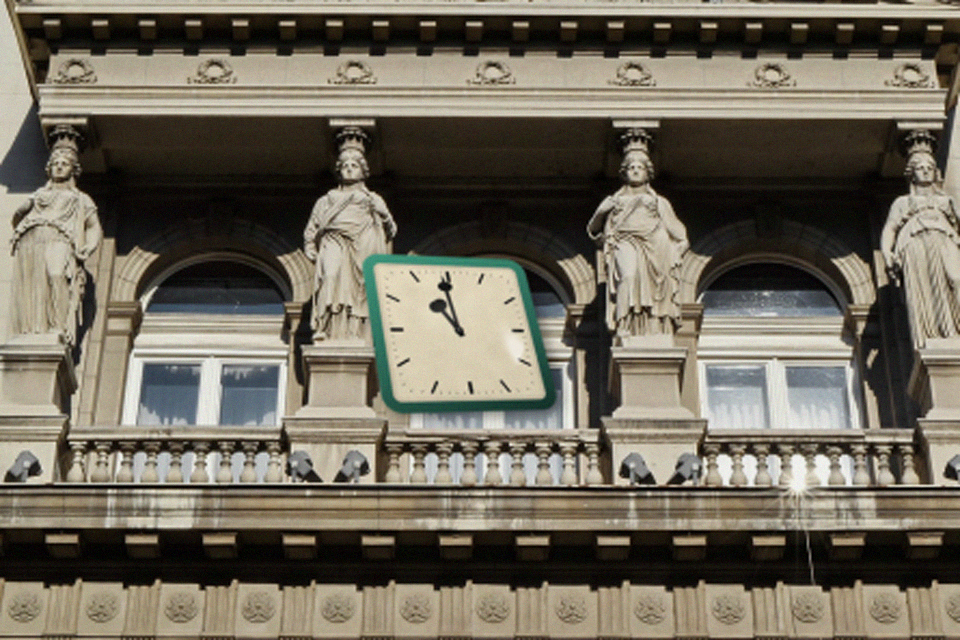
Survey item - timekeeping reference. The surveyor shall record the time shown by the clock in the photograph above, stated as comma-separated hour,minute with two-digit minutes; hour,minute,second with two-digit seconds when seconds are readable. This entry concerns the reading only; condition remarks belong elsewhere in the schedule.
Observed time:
10,59
